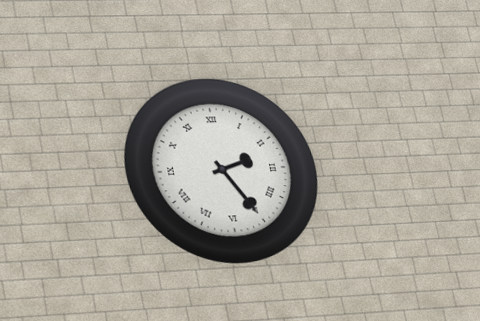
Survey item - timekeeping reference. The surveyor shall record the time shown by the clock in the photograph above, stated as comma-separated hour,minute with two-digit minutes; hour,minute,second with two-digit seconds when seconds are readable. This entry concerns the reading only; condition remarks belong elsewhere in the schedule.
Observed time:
2,25
